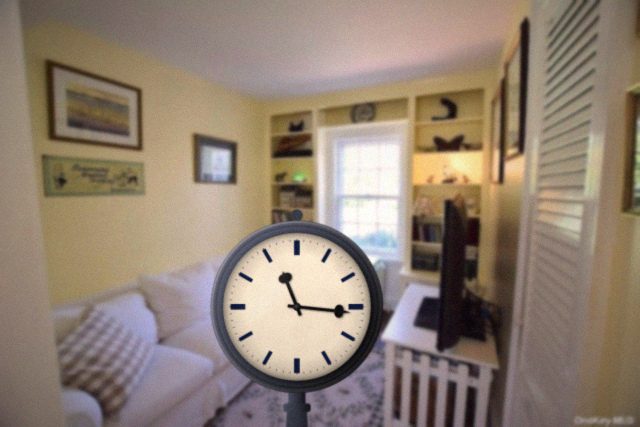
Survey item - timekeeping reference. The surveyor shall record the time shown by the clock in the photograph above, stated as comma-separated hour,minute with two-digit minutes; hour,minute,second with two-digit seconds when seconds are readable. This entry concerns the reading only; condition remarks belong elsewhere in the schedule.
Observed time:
11,16
